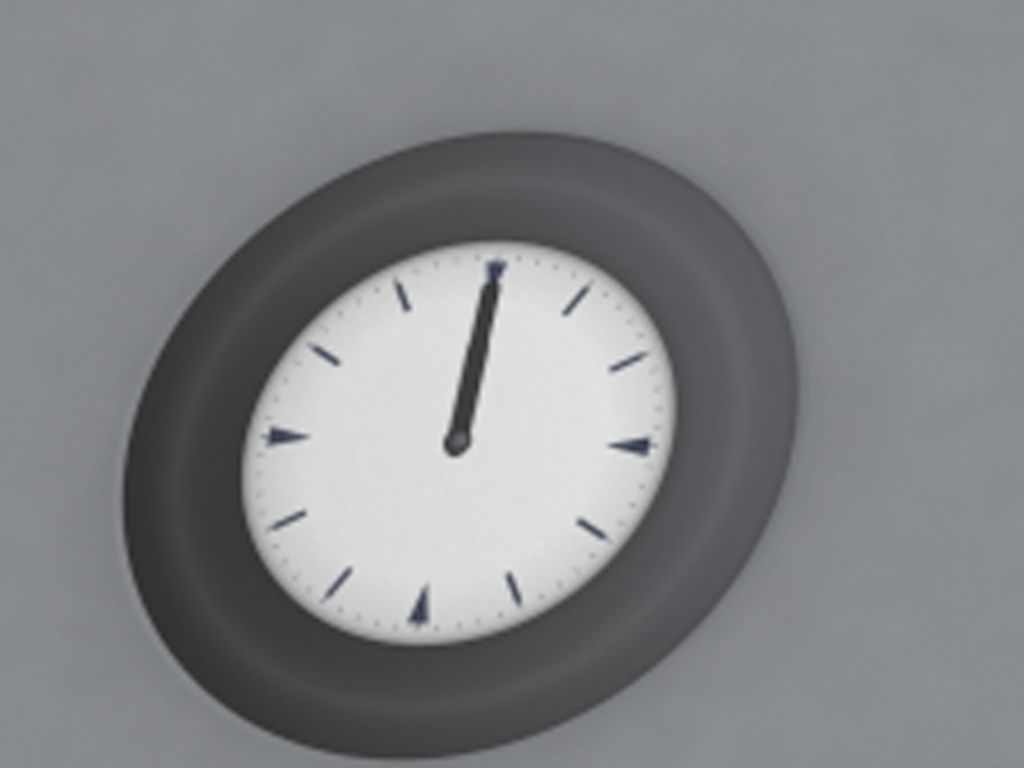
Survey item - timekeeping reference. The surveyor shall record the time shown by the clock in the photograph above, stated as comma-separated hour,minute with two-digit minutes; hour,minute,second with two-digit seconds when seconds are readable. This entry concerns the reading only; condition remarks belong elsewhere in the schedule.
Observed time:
12,00
